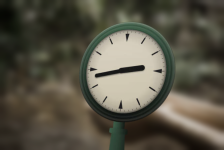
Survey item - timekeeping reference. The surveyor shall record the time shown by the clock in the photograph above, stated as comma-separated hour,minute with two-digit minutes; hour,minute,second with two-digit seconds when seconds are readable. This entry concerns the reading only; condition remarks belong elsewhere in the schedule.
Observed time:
2,43
